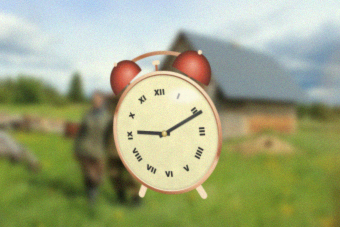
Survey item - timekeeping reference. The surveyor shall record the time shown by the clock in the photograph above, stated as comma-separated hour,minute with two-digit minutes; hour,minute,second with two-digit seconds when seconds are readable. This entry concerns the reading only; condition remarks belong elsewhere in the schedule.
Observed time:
9,11
